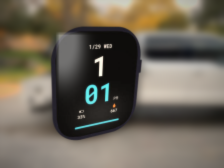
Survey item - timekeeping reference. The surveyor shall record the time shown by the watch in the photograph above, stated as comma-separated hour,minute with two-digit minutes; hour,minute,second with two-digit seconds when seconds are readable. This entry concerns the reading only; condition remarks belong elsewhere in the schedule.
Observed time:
1,01
